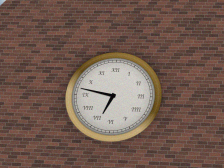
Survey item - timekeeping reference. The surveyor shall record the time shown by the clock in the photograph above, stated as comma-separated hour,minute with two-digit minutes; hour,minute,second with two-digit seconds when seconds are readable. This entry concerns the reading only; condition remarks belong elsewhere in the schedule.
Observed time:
6,47
